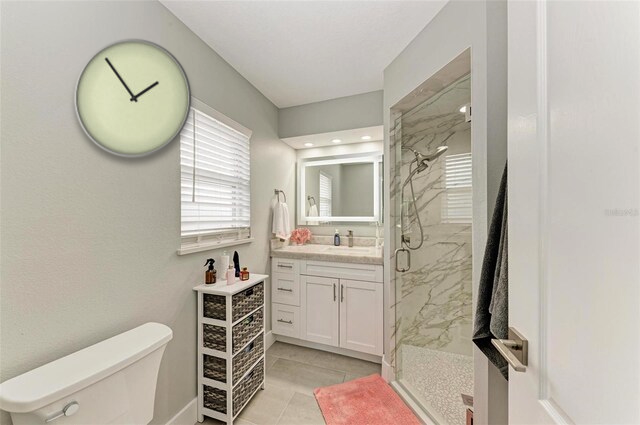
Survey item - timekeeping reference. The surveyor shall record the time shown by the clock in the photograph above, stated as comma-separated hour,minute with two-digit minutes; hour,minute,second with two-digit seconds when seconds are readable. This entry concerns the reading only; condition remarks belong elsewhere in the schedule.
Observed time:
1,54
